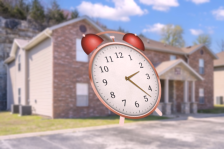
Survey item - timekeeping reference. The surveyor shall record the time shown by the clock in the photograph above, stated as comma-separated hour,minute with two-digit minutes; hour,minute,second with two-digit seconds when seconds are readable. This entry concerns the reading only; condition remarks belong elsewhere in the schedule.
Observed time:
2,23
